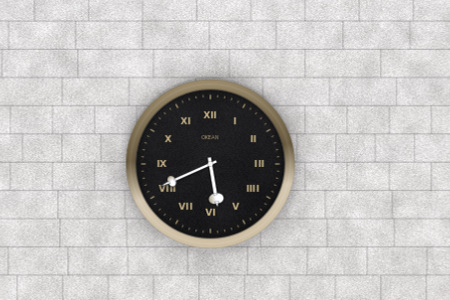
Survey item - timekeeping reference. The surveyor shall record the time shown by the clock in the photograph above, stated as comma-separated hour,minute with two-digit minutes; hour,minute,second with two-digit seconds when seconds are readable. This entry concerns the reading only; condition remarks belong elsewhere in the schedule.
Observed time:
5,41
